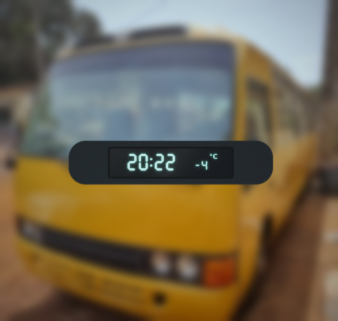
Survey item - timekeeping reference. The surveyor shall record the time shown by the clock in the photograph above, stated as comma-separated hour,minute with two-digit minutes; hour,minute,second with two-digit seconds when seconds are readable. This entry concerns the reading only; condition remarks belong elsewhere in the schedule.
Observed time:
20,22
